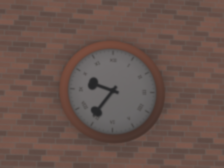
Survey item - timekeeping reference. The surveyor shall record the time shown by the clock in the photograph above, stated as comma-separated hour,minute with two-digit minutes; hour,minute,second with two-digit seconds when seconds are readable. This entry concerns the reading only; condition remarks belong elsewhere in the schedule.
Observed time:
9,36
